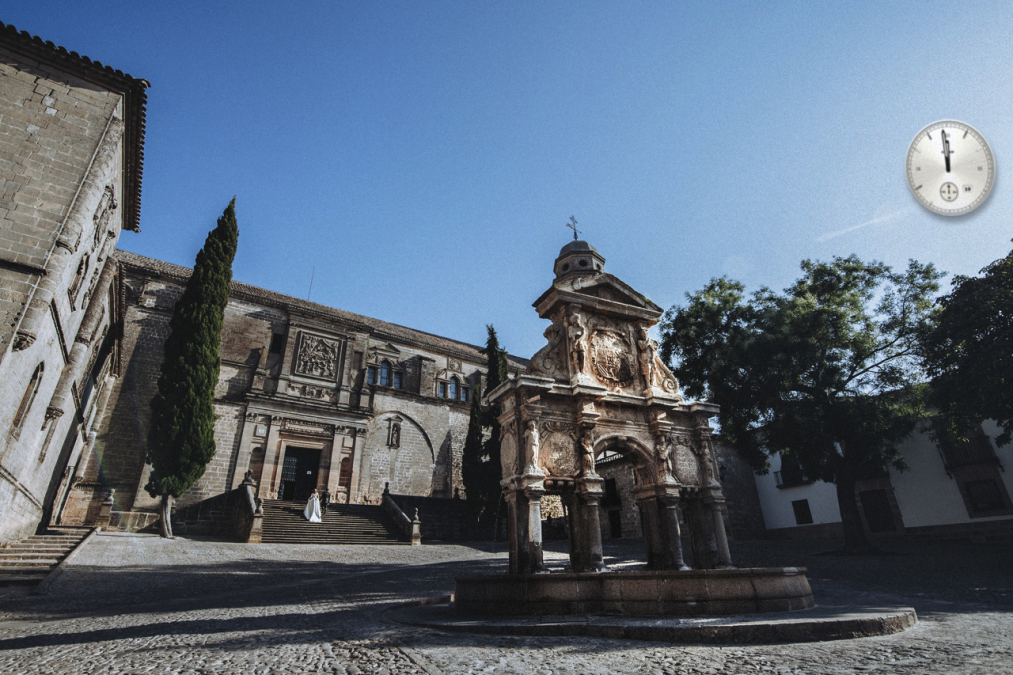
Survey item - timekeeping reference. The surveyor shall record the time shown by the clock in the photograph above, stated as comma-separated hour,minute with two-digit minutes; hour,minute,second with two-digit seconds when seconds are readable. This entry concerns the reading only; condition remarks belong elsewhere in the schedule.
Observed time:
11,59
